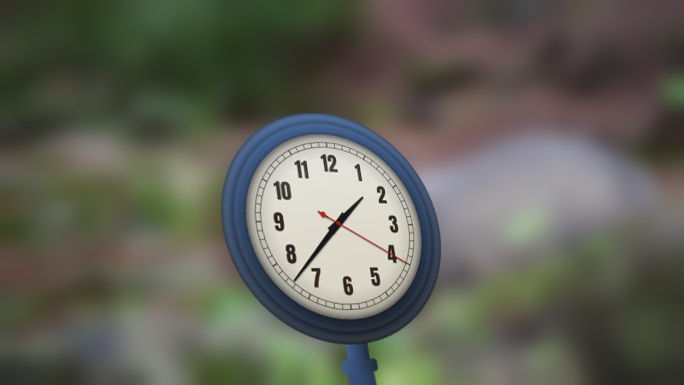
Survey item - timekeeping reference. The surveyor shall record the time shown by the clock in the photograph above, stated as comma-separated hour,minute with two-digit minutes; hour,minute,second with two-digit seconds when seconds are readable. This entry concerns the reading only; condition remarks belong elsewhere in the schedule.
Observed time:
1,37,20
